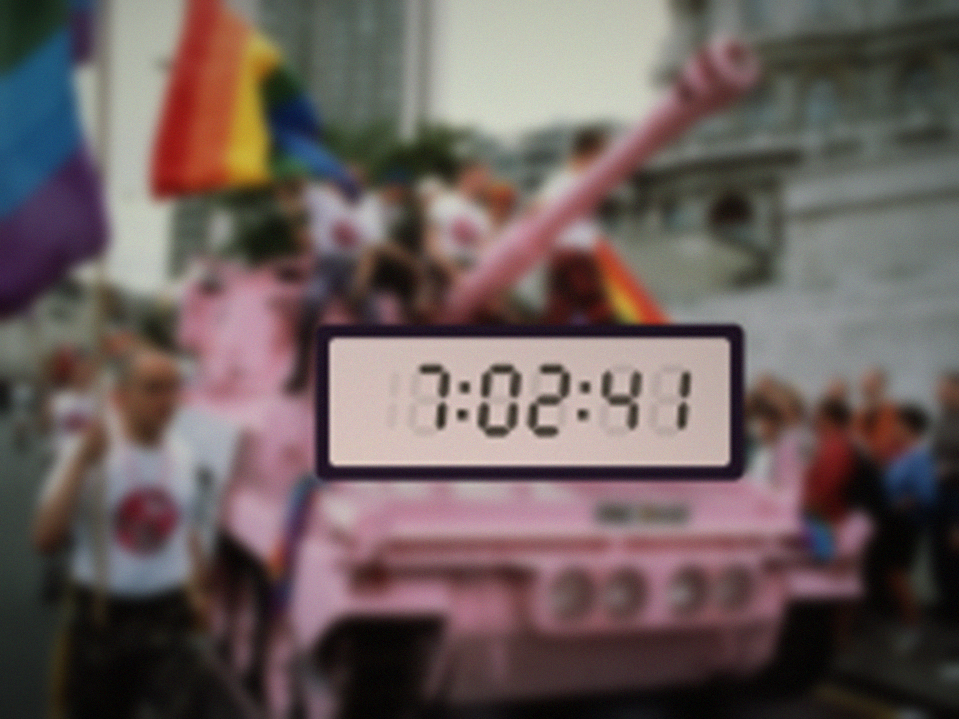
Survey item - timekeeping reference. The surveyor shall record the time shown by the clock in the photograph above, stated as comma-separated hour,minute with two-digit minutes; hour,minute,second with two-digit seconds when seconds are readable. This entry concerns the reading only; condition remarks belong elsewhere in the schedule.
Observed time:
7,02,41
